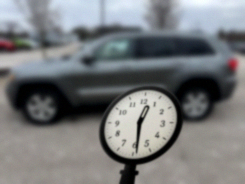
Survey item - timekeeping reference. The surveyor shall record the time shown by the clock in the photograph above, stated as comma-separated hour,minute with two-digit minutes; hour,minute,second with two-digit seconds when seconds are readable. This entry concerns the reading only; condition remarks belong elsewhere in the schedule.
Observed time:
12,29
